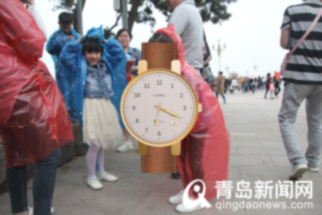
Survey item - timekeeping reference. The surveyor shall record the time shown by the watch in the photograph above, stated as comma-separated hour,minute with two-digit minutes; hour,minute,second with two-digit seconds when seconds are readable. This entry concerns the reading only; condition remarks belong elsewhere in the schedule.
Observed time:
6,19
